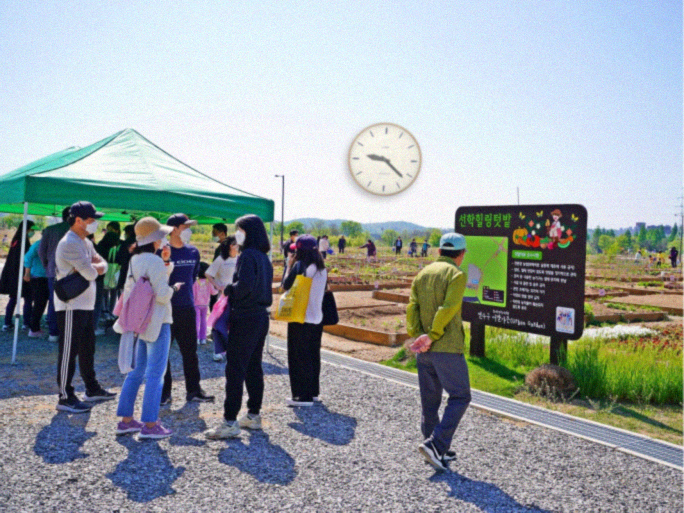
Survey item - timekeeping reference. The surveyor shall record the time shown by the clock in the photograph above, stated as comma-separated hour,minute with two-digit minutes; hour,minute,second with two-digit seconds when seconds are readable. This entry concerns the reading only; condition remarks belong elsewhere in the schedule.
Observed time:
9,22
